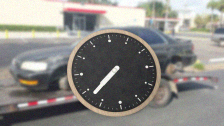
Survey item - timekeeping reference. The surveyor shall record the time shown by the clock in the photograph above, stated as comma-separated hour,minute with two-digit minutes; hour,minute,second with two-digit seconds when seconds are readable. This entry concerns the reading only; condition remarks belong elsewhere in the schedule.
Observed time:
7,38
